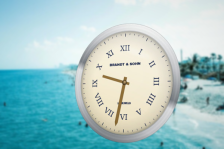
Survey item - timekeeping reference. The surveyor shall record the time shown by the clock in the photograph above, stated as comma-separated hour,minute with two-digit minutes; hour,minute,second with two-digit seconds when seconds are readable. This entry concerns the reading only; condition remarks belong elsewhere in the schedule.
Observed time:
9,32
